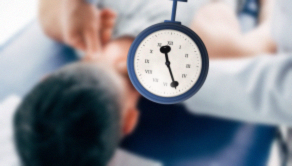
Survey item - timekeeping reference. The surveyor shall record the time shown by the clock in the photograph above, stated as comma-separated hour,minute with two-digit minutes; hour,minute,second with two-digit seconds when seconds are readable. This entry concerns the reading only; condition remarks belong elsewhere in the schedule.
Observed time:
11,26
